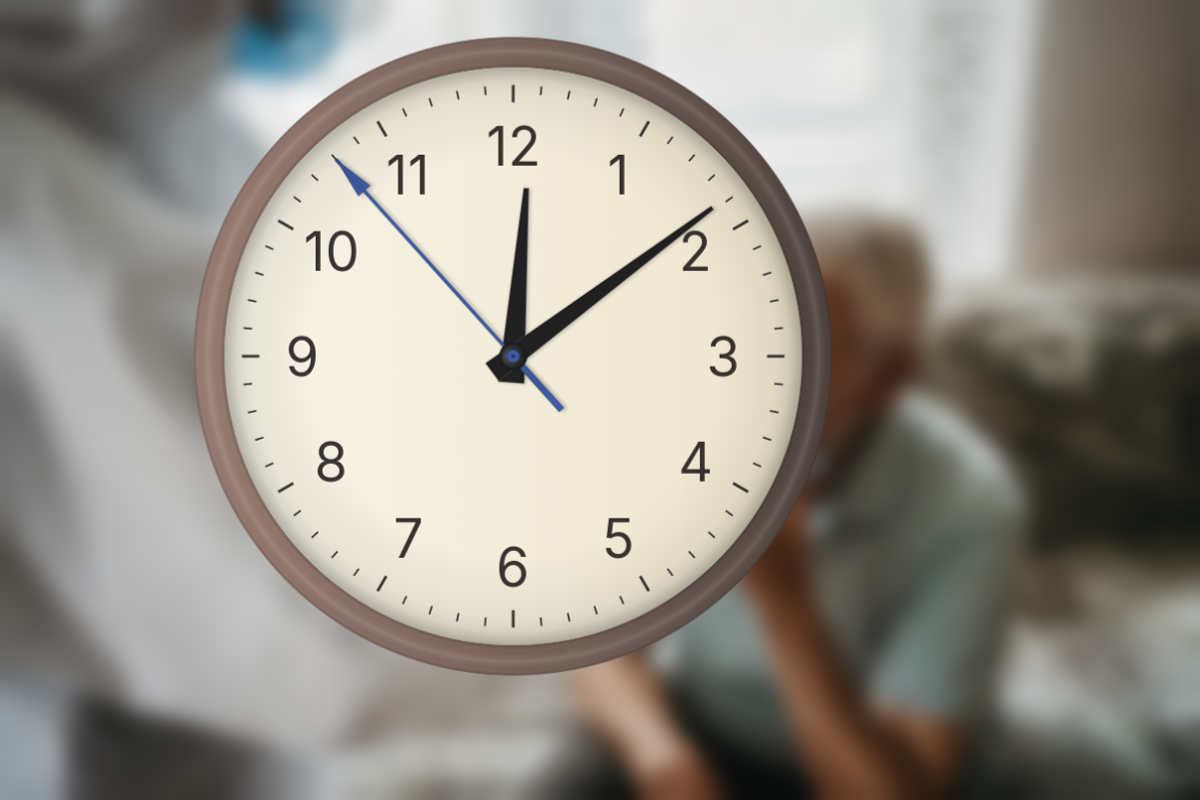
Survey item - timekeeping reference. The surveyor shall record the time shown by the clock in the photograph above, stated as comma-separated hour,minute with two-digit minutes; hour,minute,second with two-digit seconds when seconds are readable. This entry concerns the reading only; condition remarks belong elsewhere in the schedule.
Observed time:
12,08,53
